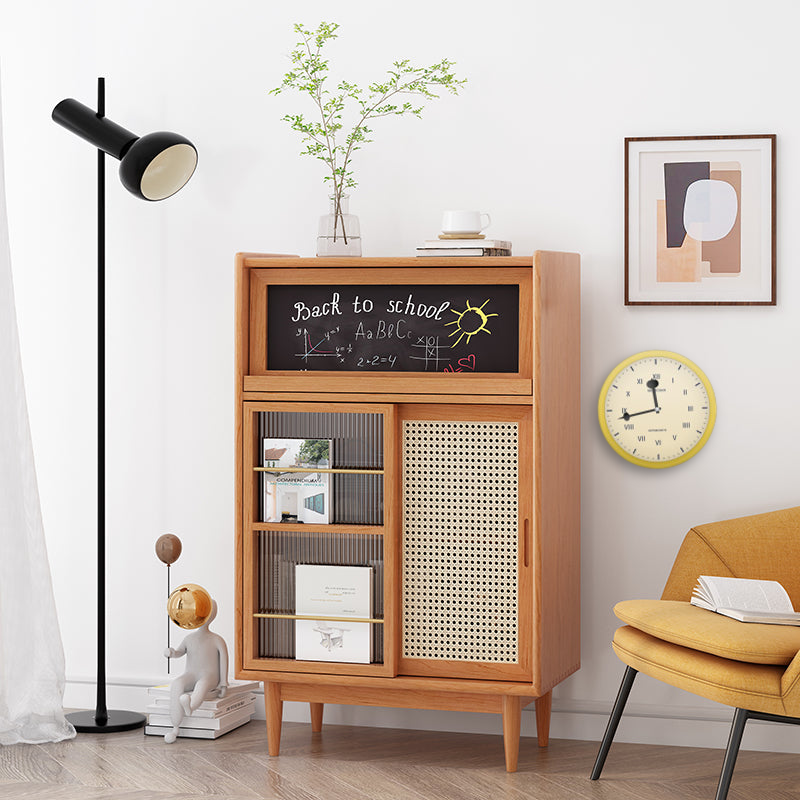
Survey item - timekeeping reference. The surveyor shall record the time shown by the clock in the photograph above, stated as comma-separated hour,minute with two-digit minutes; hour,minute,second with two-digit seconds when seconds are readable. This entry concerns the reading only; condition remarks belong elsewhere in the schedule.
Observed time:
11,43
